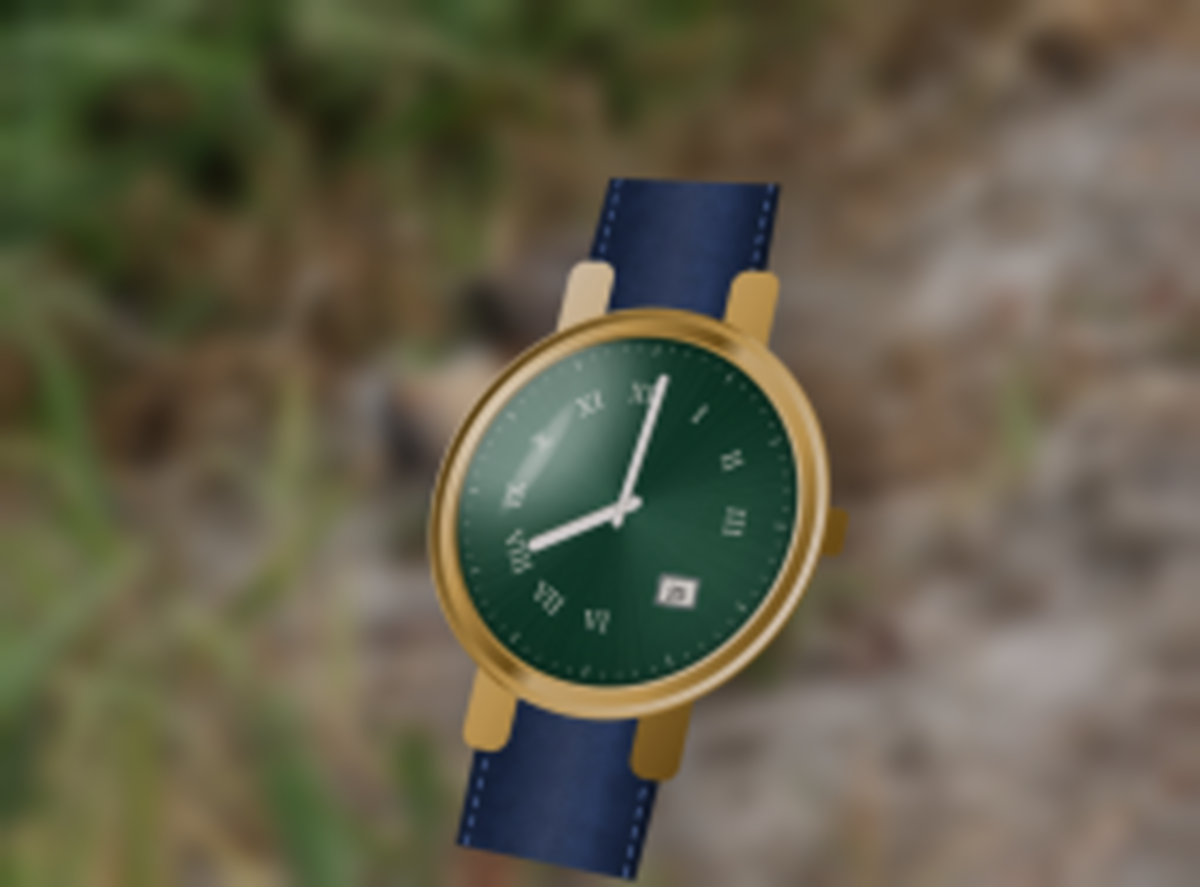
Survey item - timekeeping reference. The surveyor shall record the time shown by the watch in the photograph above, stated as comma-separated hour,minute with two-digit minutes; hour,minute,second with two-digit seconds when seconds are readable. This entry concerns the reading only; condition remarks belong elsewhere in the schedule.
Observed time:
8,01
